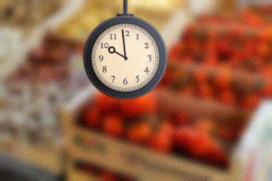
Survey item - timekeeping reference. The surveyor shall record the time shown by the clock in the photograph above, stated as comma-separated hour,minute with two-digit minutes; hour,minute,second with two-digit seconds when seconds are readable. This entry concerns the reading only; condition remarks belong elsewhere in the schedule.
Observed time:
9,59
